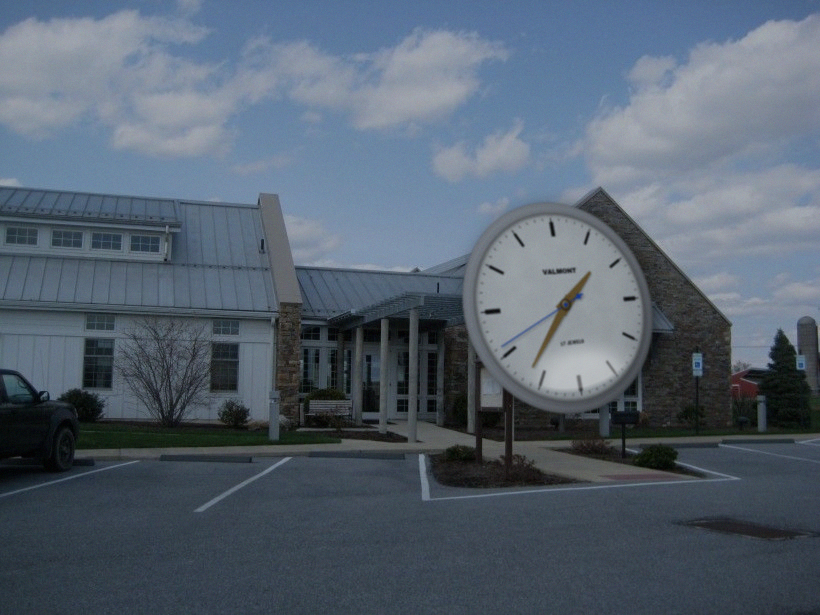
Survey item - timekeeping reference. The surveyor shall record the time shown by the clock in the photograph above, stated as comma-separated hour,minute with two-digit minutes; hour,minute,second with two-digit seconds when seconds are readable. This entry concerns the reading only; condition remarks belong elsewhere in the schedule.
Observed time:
1,36,41
